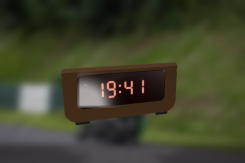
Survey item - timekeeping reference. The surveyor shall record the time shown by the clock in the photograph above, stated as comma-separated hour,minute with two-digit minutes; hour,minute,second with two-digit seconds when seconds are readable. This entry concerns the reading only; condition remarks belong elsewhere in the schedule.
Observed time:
19,41
